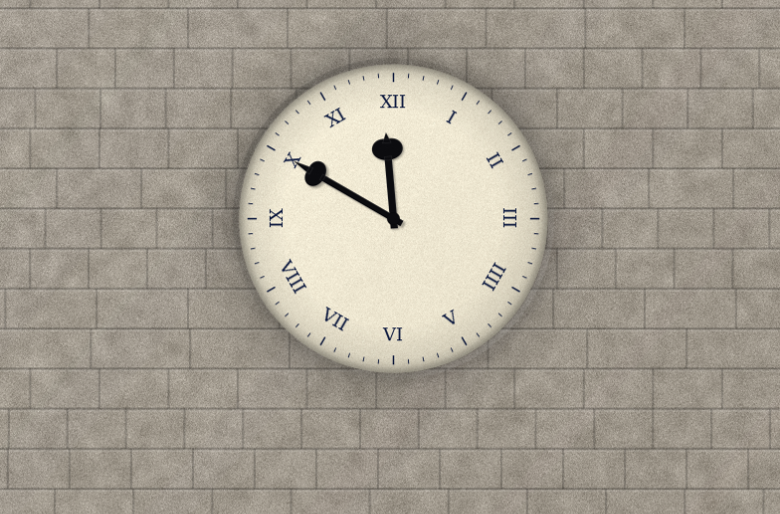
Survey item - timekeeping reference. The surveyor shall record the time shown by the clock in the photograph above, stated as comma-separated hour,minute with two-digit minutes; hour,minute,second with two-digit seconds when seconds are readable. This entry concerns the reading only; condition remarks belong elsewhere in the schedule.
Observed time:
11,50
